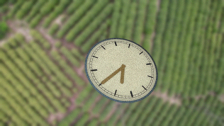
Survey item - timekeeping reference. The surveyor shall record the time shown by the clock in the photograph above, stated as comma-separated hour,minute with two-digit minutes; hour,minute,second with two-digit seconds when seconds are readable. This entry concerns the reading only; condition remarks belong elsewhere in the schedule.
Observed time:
6,40
